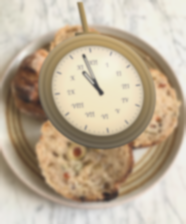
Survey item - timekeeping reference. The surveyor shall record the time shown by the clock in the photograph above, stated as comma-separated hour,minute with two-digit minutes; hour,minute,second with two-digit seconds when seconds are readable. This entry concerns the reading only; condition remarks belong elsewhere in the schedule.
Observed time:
10,58
